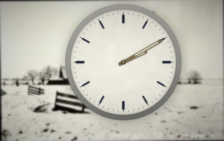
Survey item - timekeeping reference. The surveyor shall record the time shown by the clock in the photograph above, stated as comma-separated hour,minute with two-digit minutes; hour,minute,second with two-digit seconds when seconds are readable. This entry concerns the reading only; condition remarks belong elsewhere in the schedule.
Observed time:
2,10
